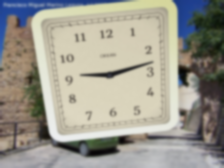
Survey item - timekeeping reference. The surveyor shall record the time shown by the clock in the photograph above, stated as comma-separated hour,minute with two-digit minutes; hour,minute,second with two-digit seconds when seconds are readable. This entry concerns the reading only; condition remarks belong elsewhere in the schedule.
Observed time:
9,13
